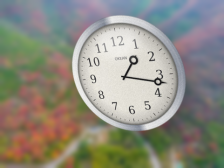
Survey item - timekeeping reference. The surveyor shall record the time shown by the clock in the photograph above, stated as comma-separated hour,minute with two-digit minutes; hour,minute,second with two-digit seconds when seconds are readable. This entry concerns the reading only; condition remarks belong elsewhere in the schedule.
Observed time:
1,17
